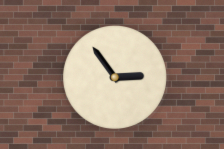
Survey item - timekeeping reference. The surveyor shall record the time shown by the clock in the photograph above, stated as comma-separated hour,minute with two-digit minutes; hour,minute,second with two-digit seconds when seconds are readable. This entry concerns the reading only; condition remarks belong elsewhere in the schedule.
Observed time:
2,54
